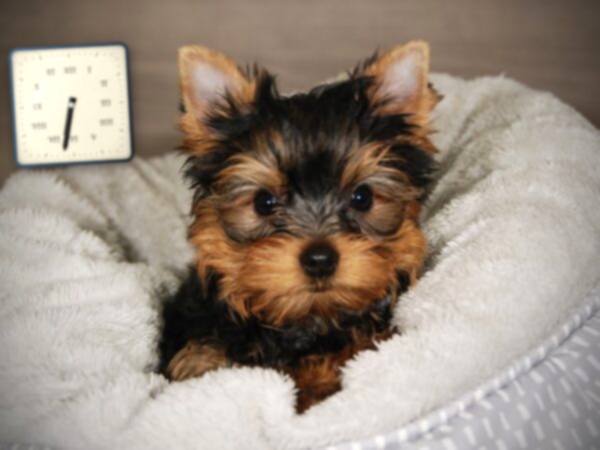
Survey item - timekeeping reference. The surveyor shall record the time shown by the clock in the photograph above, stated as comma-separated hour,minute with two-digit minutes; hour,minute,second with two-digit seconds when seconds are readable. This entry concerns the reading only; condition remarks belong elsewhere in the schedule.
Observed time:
6,32
